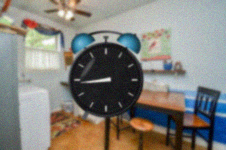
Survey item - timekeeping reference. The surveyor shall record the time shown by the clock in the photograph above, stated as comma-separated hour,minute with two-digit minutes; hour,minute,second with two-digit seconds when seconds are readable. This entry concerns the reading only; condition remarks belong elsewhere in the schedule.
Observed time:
8,44
